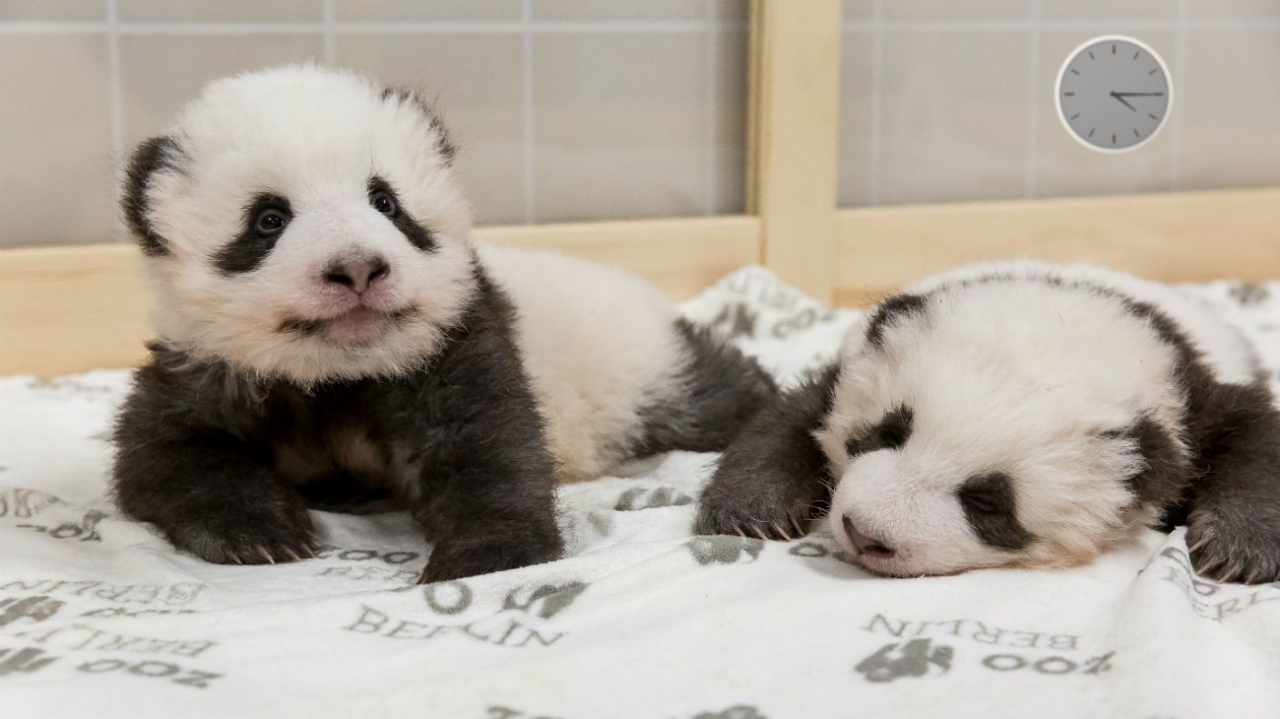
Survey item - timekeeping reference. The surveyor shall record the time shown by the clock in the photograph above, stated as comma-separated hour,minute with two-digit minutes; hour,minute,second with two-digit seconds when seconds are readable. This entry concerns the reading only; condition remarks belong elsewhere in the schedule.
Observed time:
4,15
